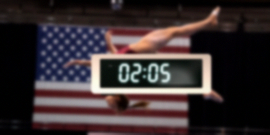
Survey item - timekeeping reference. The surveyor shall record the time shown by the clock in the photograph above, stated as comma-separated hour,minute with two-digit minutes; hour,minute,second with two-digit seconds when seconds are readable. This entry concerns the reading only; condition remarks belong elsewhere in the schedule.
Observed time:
2,05
